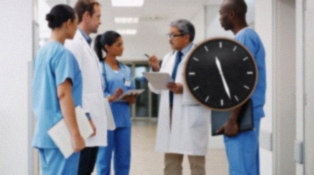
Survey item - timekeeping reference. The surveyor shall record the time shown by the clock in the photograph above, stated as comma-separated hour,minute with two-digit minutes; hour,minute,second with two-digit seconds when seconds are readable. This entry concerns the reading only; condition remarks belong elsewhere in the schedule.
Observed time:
11,27
